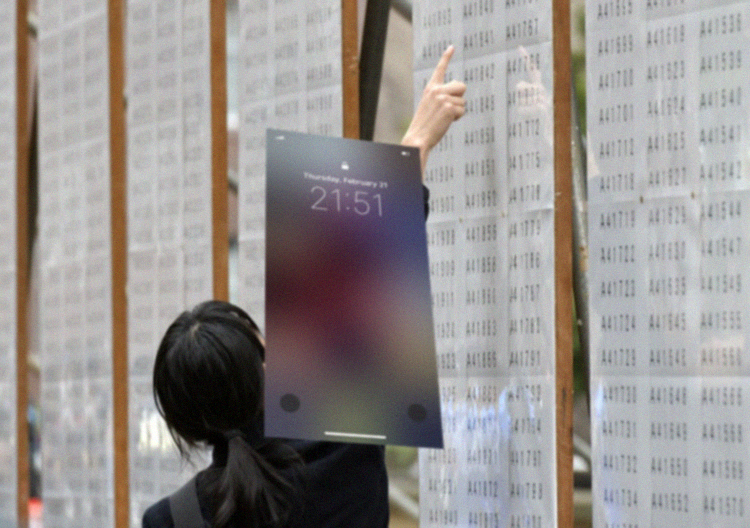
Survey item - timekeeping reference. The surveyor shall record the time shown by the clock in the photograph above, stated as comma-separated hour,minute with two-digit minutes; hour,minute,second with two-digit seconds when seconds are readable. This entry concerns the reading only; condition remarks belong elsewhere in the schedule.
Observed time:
21,51
